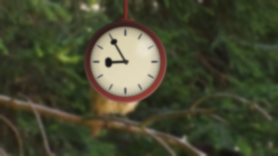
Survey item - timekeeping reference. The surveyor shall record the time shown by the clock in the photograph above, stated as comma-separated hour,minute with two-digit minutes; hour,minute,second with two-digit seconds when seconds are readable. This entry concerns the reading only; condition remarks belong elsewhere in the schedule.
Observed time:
8,55
